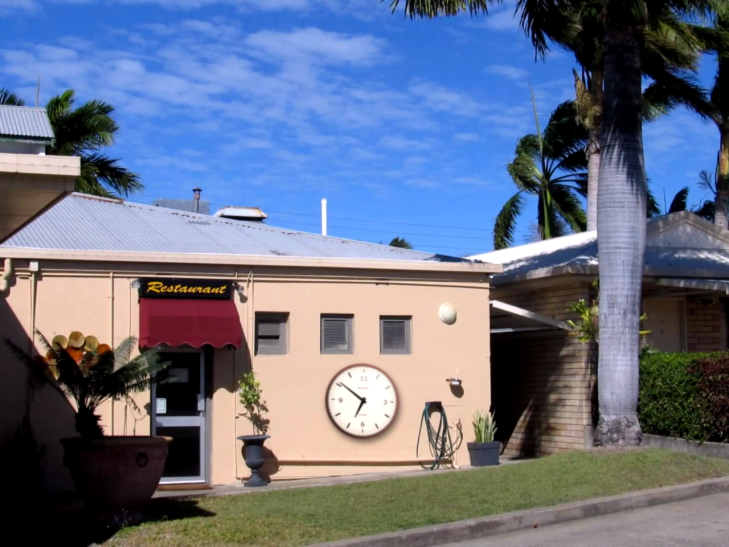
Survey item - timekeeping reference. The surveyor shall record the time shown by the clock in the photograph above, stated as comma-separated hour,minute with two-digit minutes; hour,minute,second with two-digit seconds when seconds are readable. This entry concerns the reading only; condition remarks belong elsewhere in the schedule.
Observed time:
6,51
